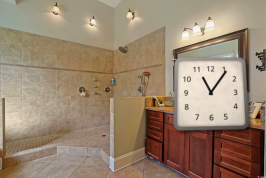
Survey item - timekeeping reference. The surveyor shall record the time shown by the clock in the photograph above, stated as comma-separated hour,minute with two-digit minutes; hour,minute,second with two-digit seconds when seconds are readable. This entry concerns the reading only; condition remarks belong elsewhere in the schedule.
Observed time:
11,06
